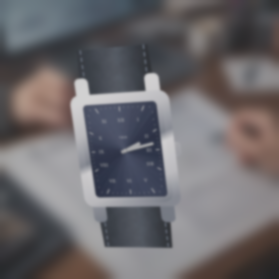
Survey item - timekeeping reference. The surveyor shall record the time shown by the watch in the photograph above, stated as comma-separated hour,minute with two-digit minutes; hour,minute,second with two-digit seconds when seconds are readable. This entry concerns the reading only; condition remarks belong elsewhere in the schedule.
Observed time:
2,13
